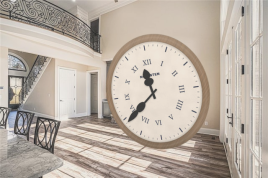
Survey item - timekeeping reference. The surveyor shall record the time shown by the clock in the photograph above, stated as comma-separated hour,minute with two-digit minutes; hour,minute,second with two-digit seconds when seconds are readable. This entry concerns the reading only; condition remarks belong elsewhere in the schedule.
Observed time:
11,39
